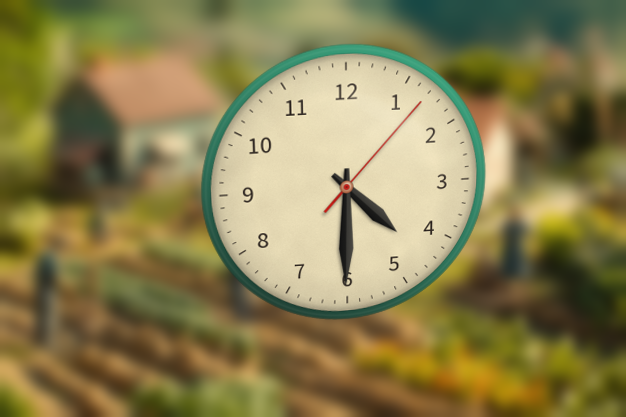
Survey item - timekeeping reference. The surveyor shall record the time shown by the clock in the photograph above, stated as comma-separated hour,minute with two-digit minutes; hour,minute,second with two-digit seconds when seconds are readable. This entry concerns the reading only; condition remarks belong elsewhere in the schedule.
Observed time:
4,30,07
